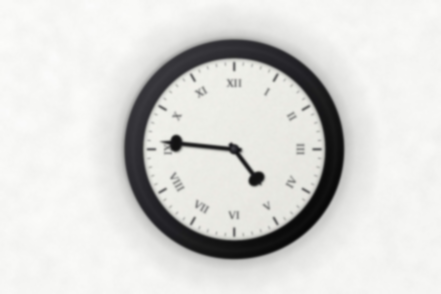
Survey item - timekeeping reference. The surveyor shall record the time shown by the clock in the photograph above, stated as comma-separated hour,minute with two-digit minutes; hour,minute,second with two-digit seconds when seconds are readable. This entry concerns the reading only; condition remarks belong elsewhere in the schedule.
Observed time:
4,46
